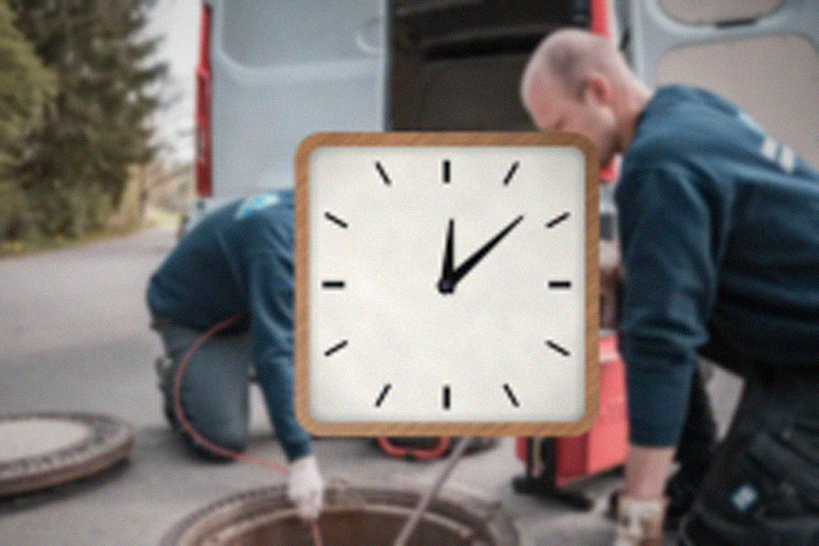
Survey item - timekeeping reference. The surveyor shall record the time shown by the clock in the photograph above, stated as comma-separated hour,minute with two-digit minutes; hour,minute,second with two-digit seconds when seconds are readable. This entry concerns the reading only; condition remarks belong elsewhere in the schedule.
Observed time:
12,08
